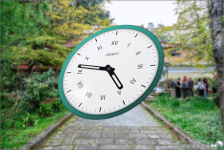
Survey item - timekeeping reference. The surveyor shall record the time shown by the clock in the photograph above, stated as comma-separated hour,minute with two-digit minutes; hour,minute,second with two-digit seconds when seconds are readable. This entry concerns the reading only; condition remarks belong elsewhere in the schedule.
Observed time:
4,47
